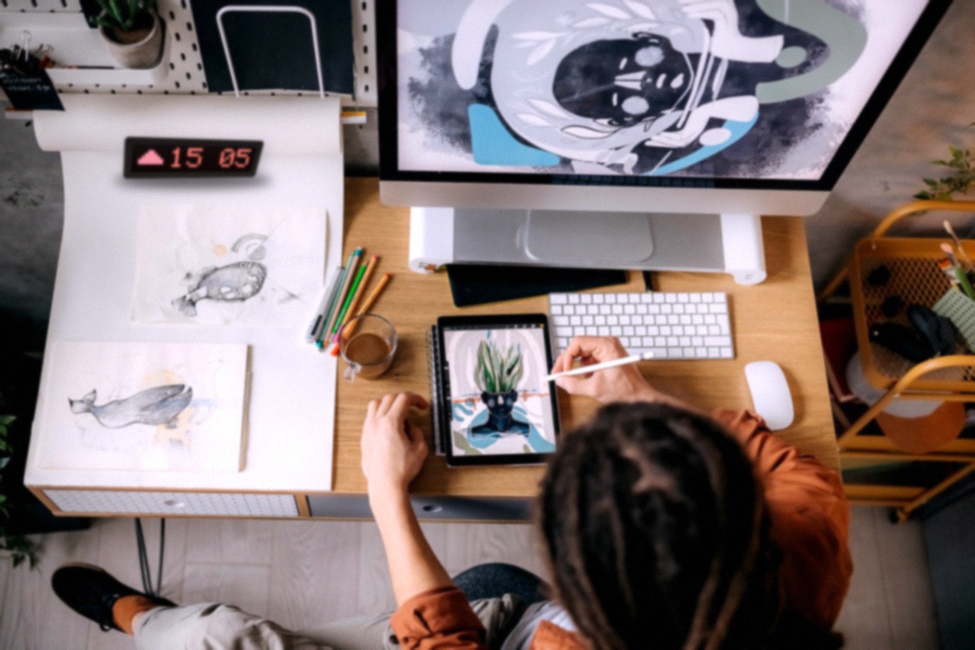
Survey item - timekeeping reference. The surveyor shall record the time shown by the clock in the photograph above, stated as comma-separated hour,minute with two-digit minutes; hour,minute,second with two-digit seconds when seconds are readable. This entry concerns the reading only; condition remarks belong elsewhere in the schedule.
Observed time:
15,05
